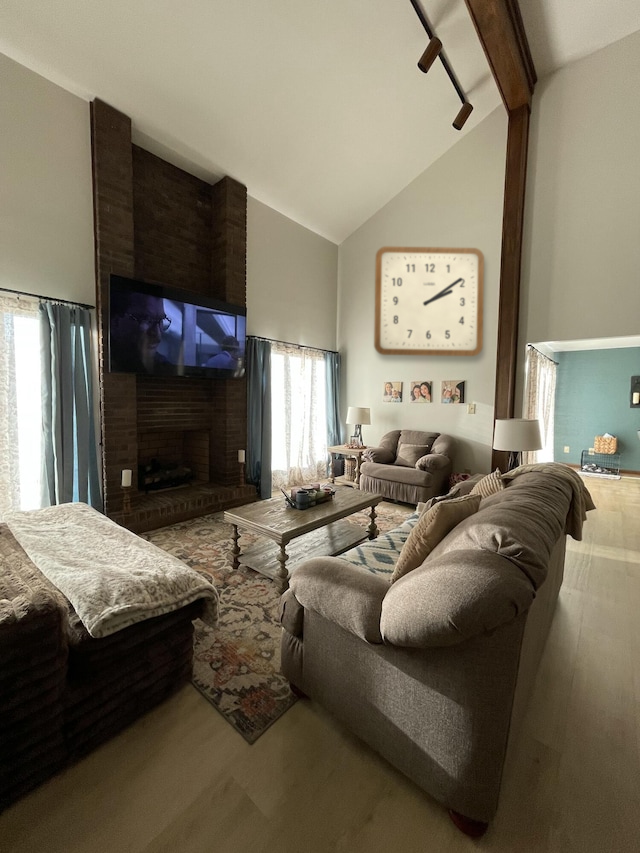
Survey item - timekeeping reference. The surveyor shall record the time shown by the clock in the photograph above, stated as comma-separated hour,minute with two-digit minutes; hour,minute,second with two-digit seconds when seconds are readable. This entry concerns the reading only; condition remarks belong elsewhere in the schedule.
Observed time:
2,09
